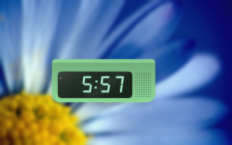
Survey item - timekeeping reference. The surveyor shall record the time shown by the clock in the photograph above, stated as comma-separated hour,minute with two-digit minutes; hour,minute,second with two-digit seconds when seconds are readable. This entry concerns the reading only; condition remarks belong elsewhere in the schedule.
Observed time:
5,57
